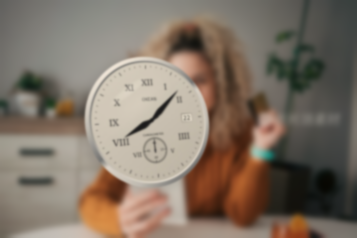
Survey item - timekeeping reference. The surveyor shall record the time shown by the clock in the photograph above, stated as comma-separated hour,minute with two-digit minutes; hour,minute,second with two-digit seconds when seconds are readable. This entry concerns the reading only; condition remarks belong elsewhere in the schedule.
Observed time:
8,08
